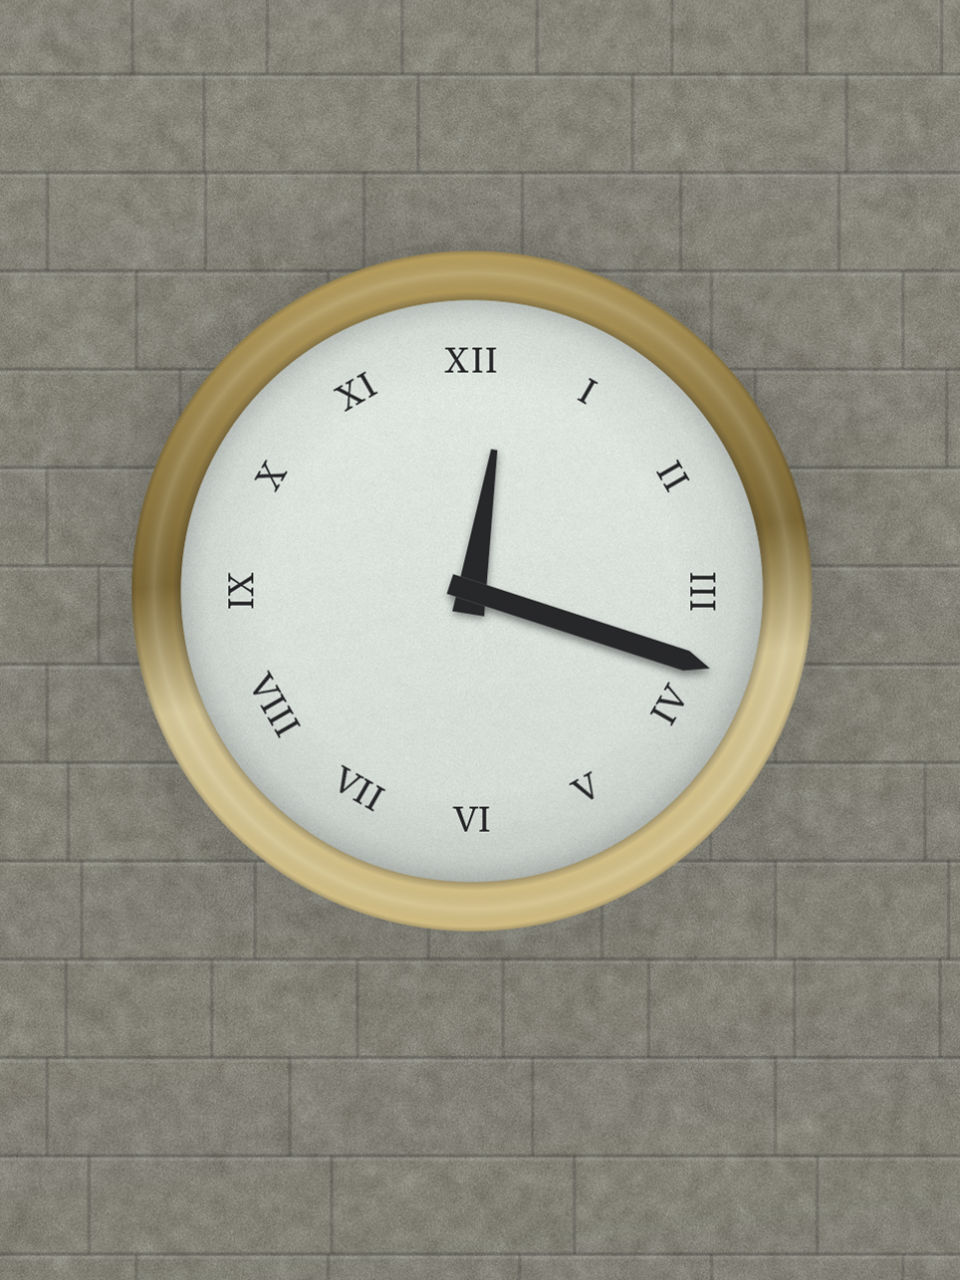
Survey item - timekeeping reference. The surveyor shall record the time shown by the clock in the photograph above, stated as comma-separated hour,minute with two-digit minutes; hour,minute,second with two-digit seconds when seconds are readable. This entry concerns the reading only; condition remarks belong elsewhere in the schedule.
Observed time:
12,18
